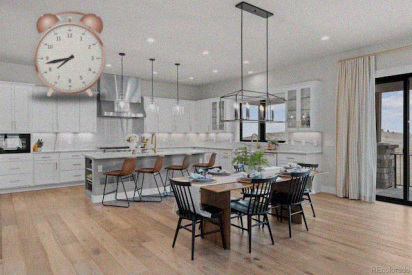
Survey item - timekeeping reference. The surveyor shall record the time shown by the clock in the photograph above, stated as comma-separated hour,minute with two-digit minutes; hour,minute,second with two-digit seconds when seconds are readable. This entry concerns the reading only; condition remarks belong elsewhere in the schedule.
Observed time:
7,43
